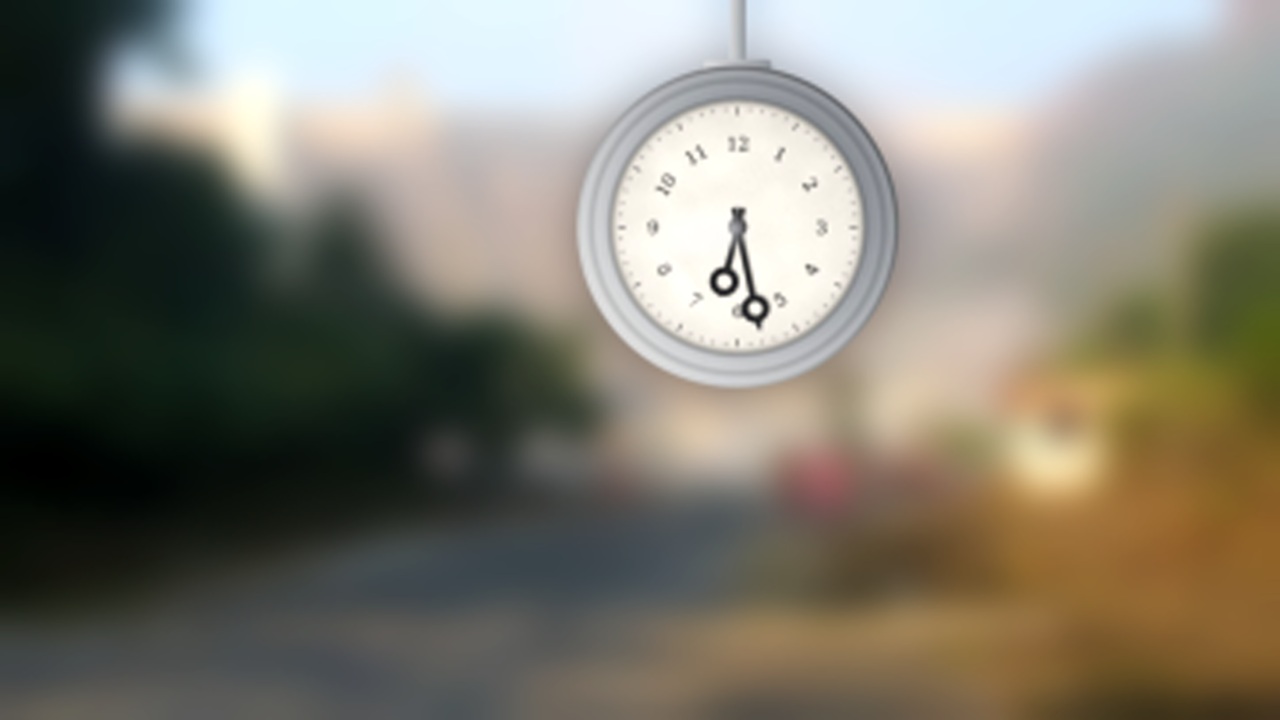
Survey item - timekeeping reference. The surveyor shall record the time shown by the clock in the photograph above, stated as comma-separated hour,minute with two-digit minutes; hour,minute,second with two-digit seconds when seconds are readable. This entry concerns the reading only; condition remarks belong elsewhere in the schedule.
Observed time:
6,28
